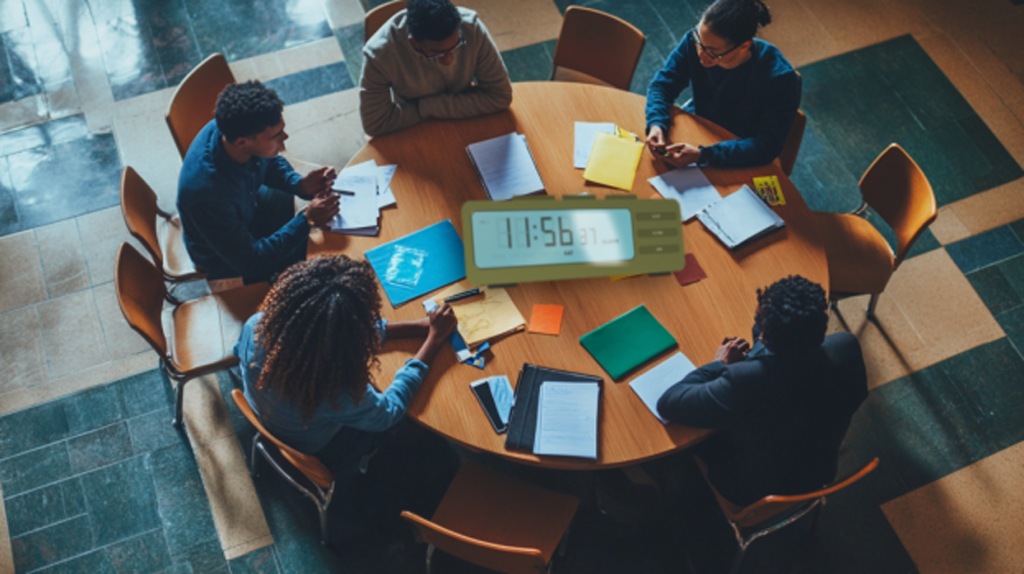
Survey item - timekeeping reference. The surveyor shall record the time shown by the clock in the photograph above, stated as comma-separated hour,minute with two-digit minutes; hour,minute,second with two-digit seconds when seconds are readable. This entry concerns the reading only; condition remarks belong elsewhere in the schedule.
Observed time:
11,56,37
